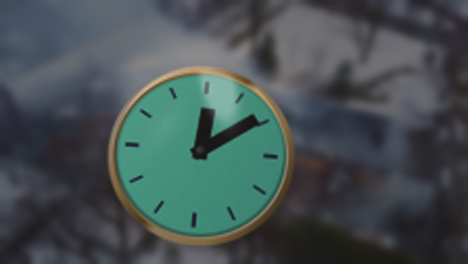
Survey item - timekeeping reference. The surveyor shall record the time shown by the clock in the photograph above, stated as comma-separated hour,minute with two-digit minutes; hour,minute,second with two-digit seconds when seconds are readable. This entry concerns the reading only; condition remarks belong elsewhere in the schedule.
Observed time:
12,09
